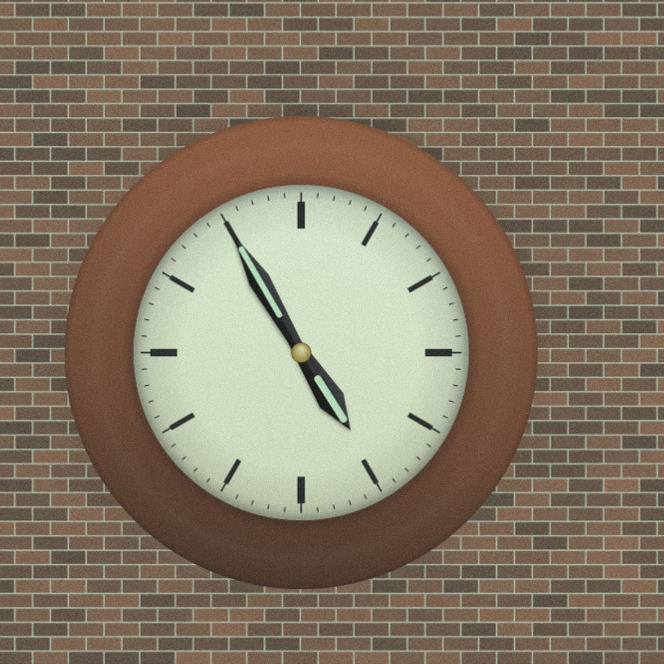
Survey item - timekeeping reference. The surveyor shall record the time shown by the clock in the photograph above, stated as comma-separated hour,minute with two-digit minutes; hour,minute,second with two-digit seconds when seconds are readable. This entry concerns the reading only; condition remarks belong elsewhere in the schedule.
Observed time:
4,55
